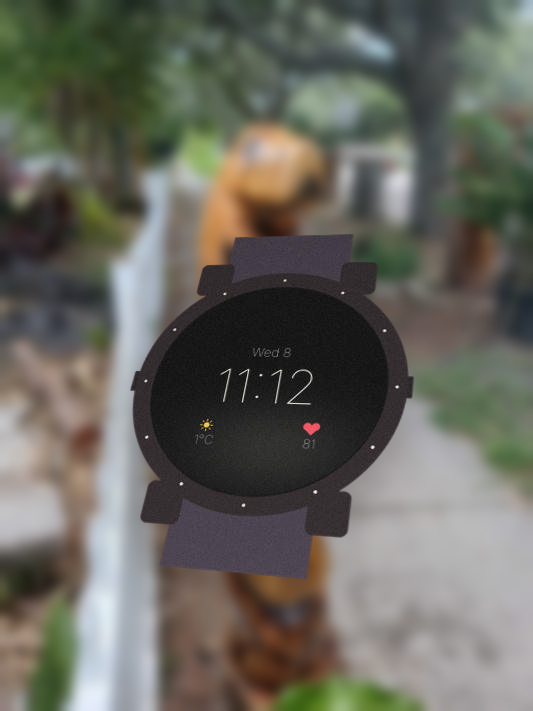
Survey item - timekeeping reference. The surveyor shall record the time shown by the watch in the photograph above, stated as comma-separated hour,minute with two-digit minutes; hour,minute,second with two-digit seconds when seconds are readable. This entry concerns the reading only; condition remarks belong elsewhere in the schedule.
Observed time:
11,12
